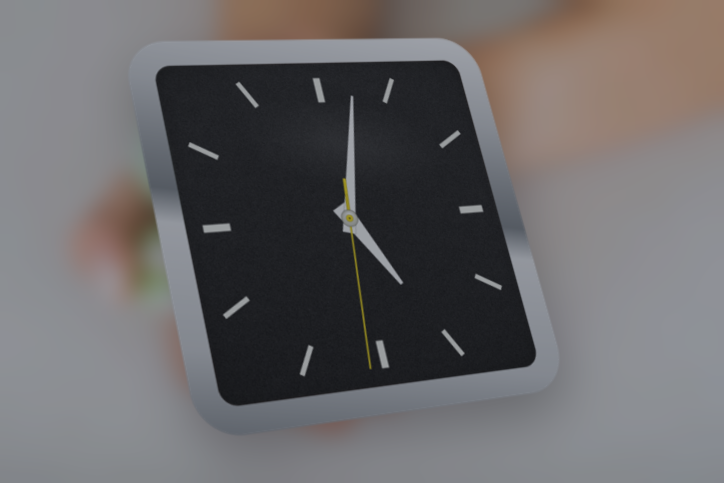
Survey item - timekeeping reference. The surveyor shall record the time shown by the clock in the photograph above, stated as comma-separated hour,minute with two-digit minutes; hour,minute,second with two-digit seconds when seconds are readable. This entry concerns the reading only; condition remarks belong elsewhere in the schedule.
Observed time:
5,02,31
